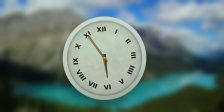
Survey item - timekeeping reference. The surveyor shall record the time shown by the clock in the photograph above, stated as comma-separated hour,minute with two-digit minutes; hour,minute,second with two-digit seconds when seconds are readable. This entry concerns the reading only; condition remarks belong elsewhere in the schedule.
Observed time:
5,55
